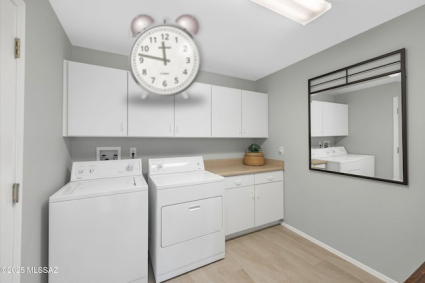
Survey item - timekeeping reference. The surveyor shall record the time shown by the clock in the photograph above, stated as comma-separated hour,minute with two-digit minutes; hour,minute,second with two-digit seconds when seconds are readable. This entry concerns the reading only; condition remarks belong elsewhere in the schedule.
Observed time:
11,47
